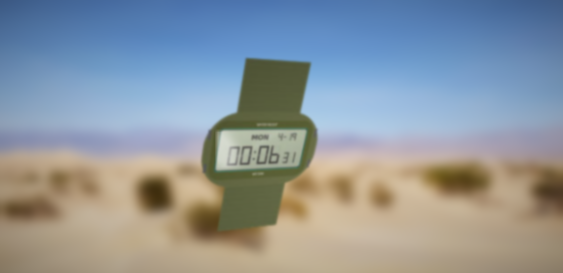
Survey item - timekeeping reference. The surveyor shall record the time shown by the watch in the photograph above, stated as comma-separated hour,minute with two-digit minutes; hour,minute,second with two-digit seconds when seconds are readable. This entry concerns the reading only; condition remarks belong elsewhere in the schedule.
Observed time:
0,06,31
